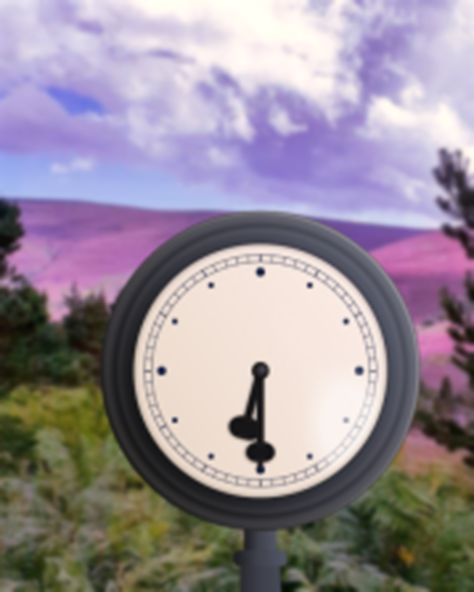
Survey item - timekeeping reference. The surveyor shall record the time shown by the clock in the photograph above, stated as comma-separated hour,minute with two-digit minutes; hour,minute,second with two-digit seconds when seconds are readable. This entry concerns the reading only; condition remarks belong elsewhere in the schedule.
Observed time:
6,30
